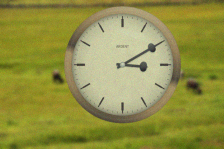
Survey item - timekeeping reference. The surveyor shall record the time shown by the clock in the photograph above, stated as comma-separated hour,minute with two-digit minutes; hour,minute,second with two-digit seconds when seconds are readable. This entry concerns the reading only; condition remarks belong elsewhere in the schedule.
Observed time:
3,10
